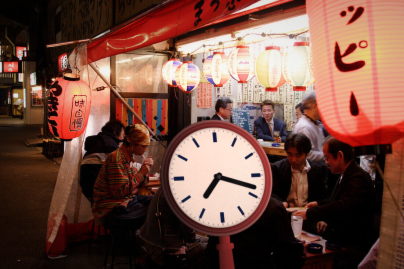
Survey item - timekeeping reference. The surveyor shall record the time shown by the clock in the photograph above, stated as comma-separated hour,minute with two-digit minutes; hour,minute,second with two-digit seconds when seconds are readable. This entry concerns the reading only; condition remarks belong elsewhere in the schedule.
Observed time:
7,18
